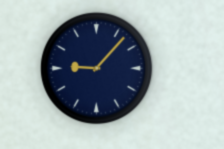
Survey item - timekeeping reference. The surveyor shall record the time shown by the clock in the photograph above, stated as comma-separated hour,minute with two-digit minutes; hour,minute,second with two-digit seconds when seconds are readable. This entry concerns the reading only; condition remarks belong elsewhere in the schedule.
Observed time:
9,07
